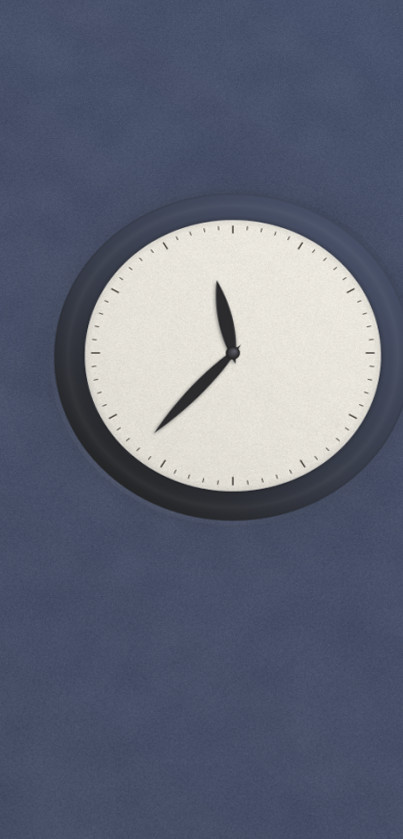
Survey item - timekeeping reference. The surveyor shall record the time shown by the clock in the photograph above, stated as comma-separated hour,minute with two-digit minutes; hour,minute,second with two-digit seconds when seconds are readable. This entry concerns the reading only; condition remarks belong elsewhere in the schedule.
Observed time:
11,37
